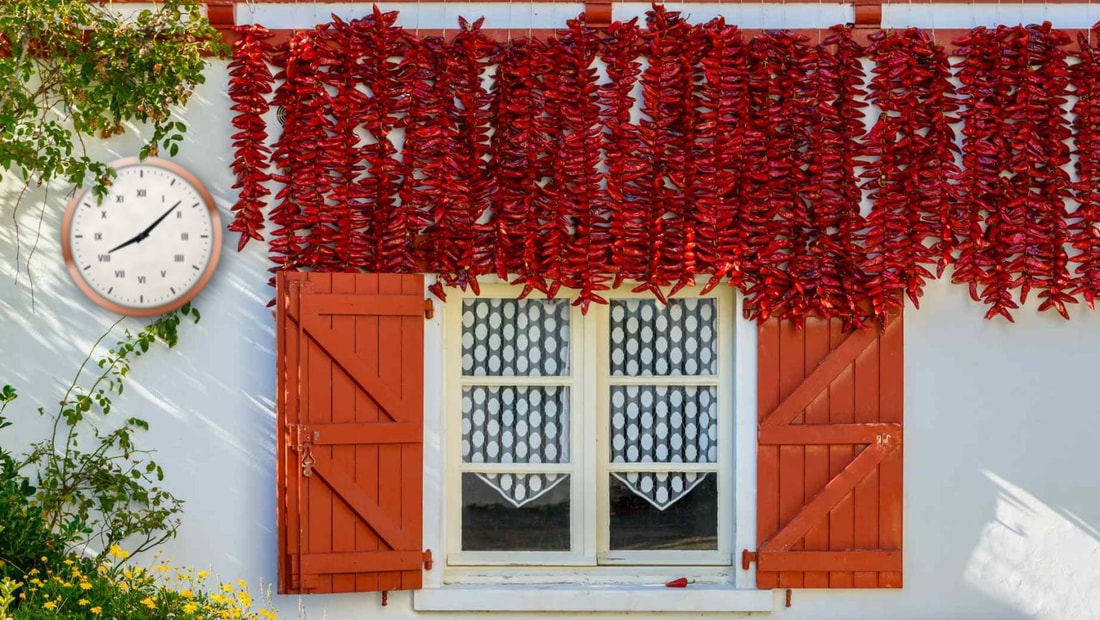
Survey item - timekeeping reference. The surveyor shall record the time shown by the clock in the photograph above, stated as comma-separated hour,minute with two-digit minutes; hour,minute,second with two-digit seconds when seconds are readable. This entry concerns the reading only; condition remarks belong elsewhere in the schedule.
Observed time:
8,08
